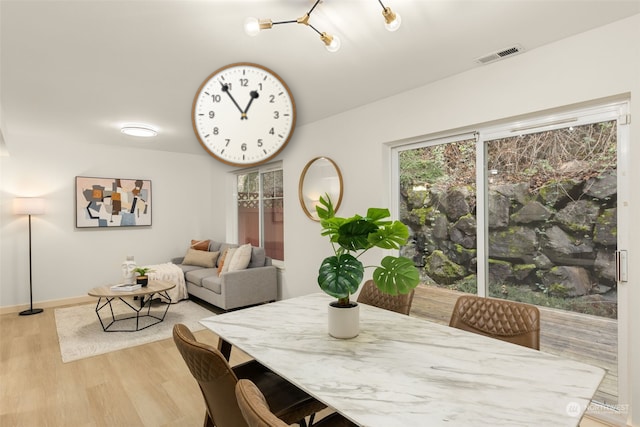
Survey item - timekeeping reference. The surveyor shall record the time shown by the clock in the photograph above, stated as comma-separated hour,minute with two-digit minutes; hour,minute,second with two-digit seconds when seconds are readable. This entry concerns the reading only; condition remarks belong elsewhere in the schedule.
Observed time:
12,54
